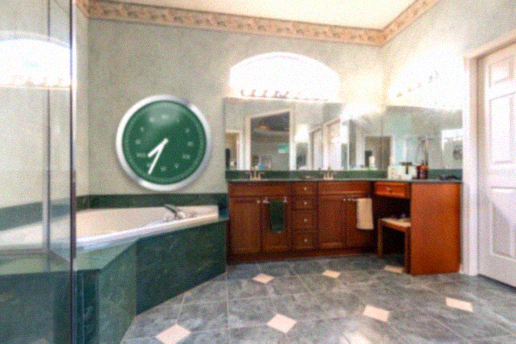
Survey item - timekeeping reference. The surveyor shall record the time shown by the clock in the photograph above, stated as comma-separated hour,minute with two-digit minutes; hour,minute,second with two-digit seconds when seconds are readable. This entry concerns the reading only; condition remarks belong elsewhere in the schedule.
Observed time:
7,34
